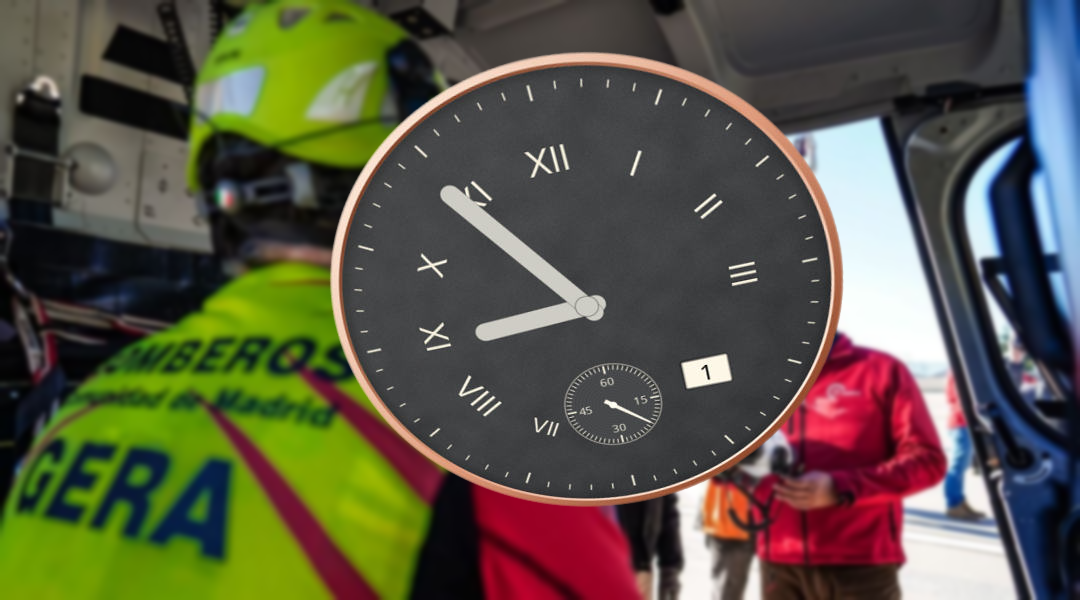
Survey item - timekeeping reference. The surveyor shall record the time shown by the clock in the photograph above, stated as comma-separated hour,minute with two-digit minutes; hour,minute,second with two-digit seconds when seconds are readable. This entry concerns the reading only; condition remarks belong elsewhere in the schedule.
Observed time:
8,54,22
